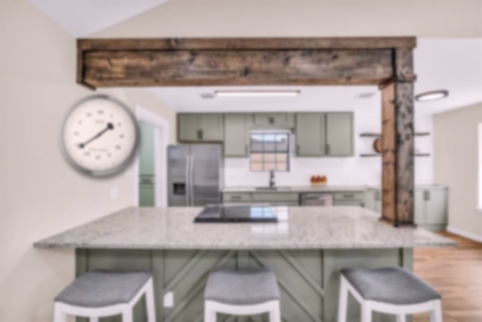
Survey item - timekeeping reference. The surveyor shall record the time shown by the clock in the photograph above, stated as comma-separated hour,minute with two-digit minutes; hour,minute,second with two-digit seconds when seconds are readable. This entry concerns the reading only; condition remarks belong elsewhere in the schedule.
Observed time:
1,39
